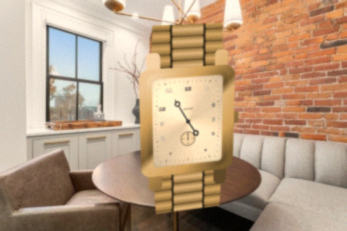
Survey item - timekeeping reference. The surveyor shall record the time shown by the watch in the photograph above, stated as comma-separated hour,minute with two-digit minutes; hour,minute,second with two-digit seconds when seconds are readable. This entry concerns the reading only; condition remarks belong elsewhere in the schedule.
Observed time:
4,55
